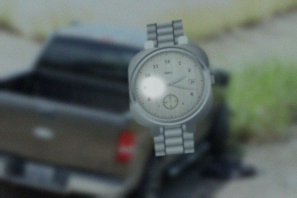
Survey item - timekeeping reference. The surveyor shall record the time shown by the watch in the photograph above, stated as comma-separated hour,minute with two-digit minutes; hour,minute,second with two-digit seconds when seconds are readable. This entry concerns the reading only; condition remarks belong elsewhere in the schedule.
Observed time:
2,18
